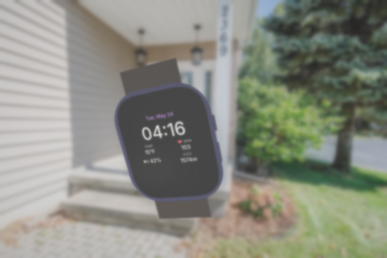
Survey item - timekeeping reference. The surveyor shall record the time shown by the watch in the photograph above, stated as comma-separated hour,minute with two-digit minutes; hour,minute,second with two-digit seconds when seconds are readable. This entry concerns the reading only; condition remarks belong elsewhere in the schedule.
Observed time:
4,16
